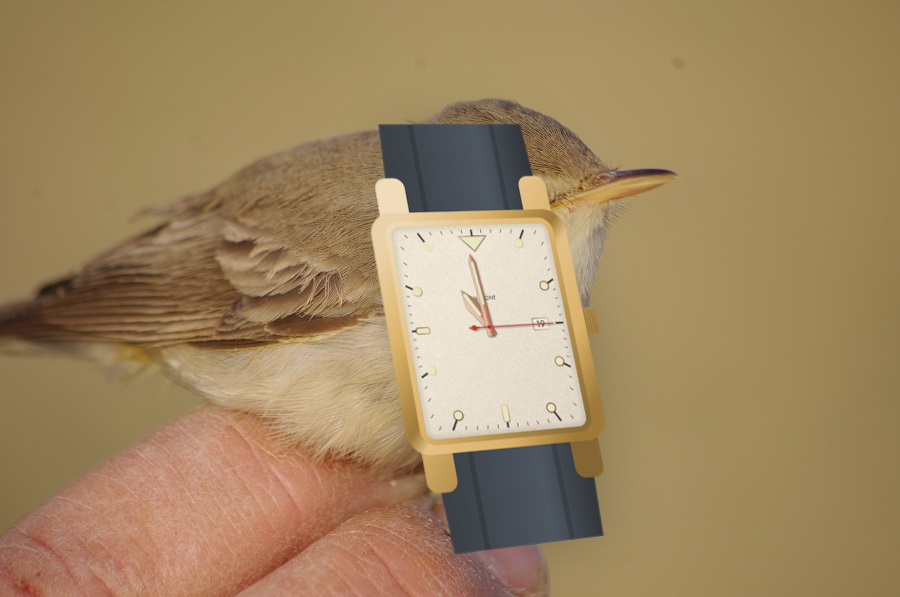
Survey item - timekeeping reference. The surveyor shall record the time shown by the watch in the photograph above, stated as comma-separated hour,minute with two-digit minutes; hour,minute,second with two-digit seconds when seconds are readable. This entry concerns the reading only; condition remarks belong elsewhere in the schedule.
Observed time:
10,59,15
